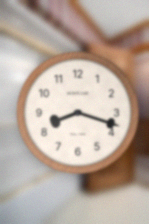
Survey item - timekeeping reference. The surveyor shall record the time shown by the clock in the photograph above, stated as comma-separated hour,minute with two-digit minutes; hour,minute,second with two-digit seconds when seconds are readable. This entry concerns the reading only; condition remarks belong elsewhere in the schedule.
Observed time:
8,18
